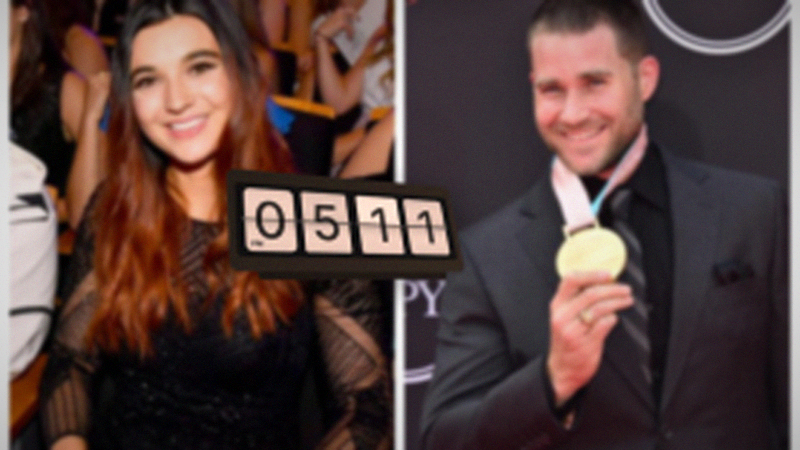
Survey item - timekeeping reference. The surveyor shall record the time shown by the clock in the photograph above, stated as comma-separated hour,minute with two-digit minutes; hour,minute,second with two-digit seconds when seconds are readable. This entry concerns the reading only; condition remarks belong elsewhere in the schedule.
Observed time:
5,11
